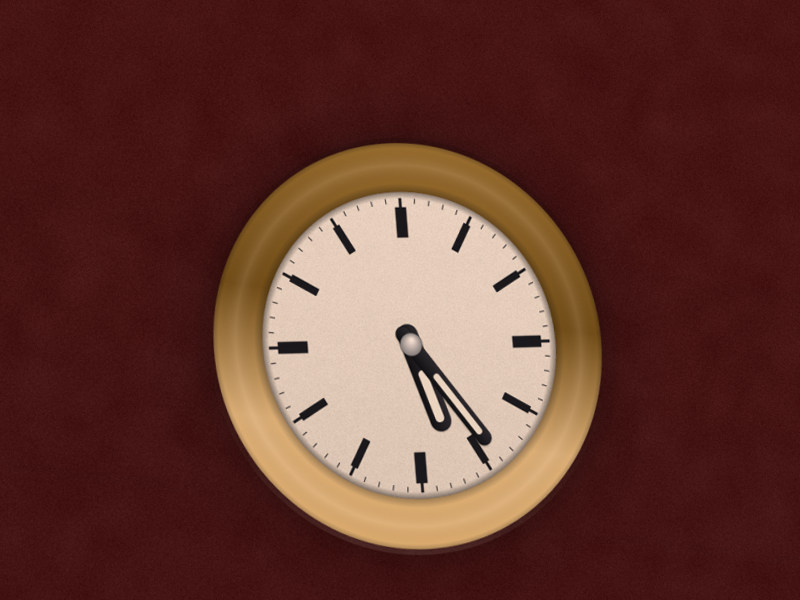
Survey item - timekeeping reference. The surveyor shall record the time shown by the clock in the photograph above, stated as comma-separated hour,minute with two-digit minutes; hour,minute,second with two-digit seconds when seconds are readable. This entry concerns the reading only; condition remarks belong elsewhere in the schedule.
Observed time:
5,24
